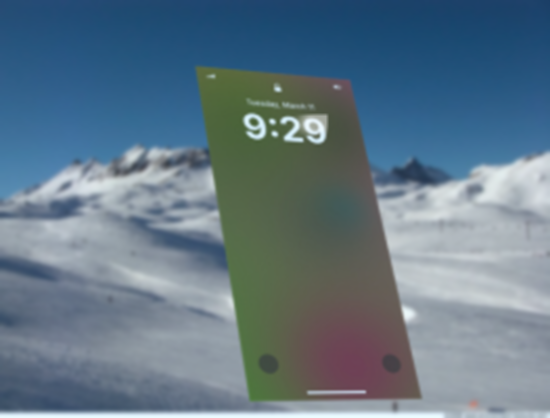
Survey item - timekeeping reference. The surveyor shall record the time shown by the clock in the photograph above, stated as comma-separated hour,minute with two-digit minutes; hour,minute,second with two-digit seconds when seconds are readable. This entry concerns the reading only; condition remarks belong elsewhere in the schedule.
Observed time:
9,29
